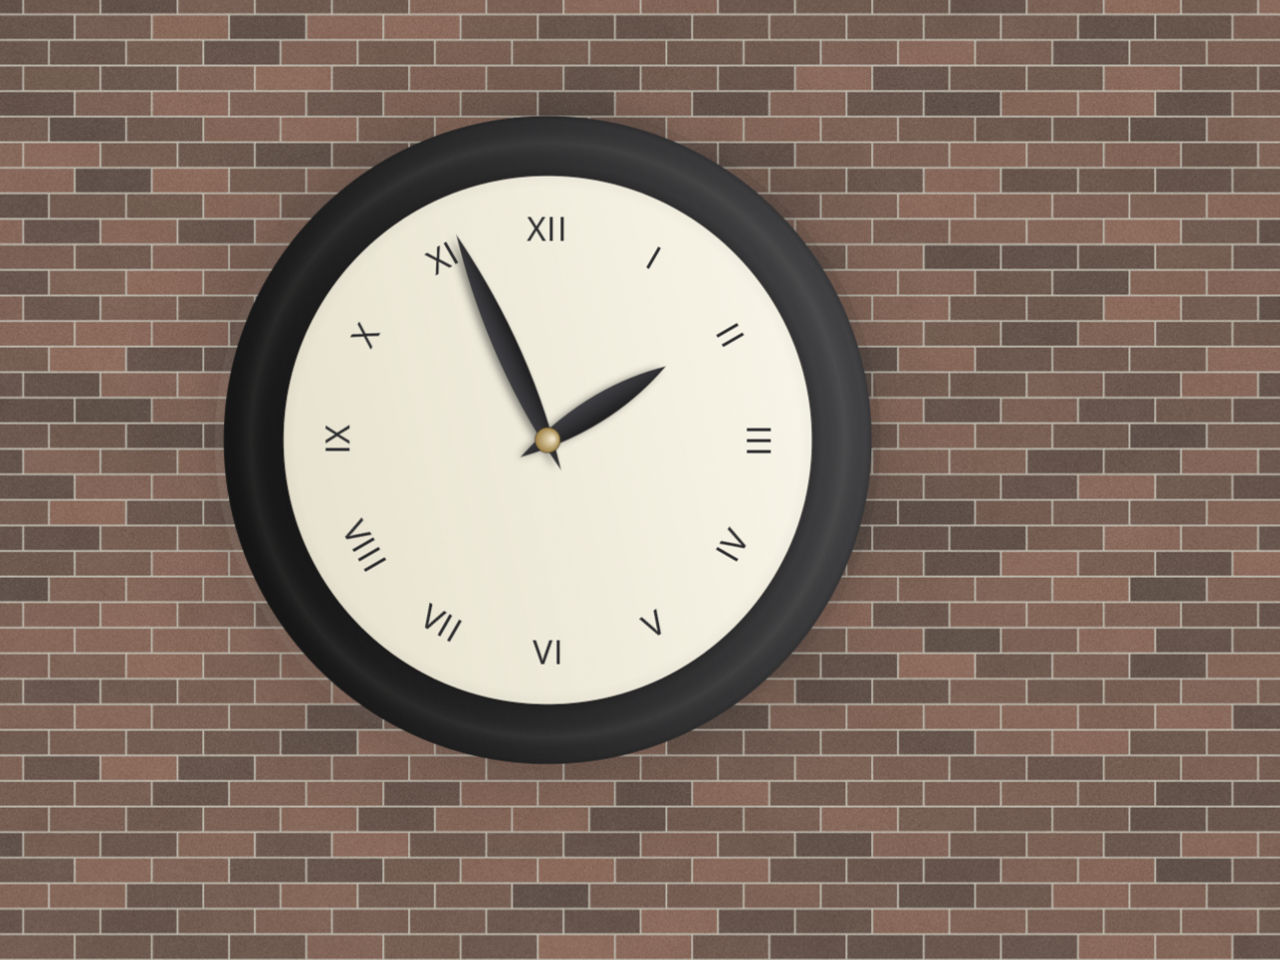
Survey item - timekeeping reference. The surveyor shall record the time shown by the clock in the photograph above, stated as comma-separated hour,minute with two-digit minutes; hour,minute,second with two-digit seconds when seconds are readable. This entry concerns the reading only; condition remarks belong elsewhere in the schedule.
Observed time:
1,56
